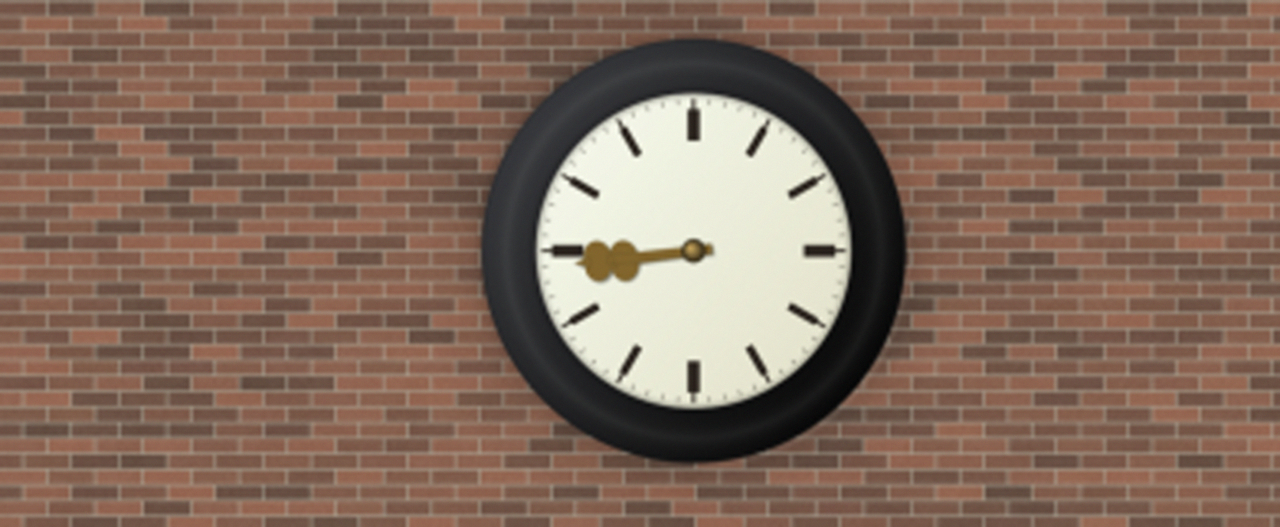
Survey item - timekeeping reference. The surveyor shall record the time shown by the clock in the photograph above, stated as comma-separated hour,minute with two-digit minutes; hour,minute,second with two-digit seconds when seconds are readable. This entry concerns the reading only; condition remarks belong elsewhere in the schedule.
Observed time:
8,44
